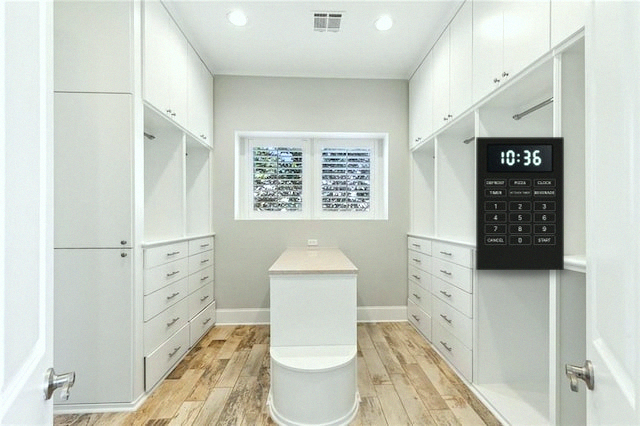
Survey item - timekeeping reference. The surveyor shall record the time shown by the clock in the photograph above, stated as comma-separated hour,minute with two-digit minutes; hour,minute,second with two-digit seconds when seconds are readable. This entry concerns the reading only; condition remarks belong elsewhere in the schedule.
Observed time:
10,36
